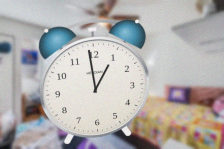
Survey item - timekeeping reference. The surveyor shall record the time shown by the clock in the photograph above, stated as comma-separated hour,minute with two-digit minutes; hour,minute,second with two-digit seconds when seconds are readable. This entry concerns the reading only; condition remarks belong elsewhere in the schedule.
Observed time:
12,59
